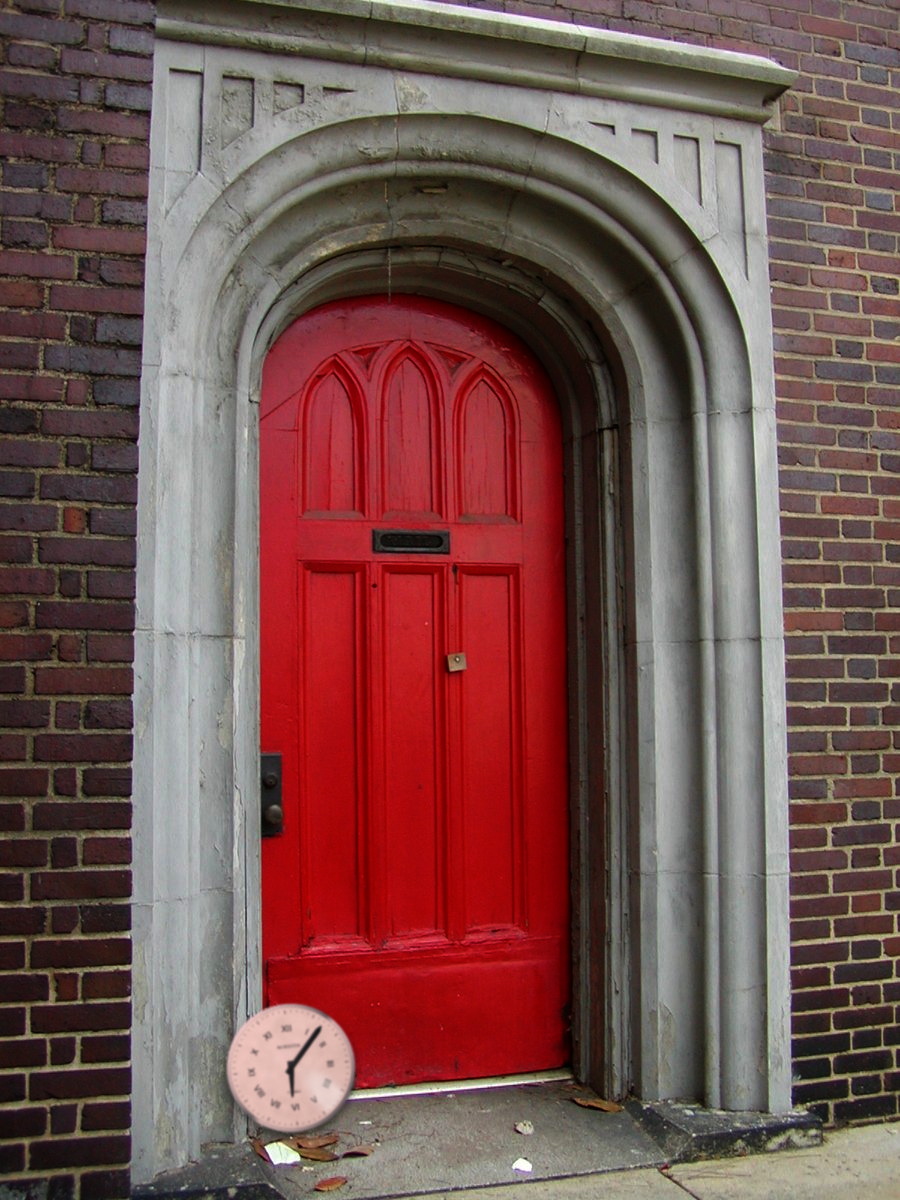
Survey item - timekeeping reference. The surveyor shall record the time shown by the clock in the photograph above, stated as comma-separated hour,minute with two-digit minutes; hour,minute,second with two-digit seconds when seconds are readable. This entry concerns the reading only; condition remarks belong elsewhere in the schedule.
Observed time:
6,07
